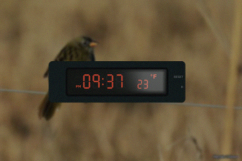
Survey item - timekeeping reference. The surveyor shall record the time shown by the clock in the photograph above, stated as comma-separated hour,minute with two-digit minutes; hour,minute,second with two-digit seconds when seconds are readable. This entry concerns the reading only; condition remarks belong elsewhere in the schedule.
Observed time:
9,37
